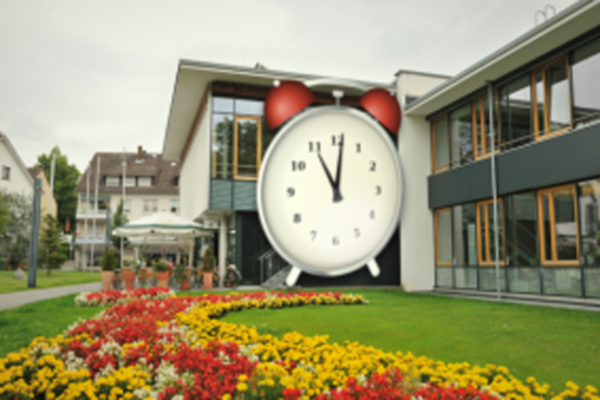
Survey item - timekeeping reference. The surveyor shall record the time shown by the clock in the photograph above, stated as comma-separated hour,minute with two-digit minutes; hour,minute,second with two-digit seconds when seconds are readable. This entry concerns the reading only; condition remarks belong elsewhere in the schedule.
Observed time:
11,01
